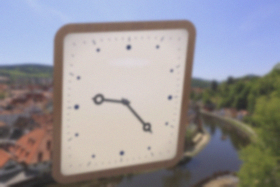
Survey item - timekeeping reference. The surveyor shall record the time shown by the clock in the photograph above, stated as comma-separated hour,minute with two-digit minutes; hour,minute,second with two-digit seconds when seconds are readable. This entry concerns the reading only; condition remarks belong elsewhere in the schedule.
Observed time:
9,23
